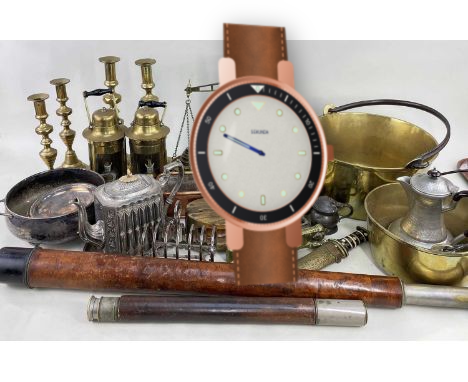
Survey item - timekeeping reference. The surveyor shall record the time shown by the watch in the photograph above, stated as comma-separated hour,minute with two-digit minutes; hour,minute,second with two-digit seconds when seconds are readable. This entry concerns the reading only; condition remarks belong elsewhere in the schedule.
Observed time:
9,49
